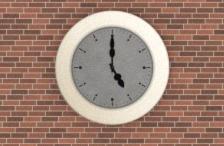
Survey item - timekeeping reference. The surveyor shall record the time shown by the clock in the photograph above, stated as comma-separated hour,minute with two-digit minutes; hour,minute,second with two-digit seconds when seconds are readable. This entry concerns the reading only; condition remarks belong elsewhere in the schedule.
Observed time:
5,00
